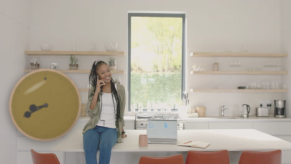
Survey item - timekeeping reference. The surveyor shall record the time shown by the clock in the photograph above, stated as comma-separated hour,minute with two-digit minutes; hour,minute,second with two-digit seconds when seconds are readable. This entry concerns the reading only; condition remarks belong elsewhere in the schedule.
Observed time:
8,41
